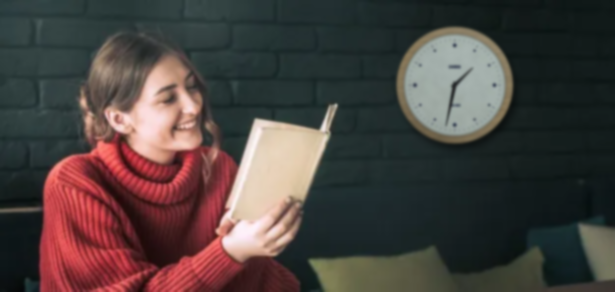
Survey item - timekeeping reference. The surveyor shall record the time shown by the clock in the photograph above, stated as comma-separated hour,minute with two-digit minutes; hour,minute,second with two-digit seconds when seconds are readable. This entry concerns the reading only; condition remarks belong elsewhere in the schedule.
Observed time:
1,32
